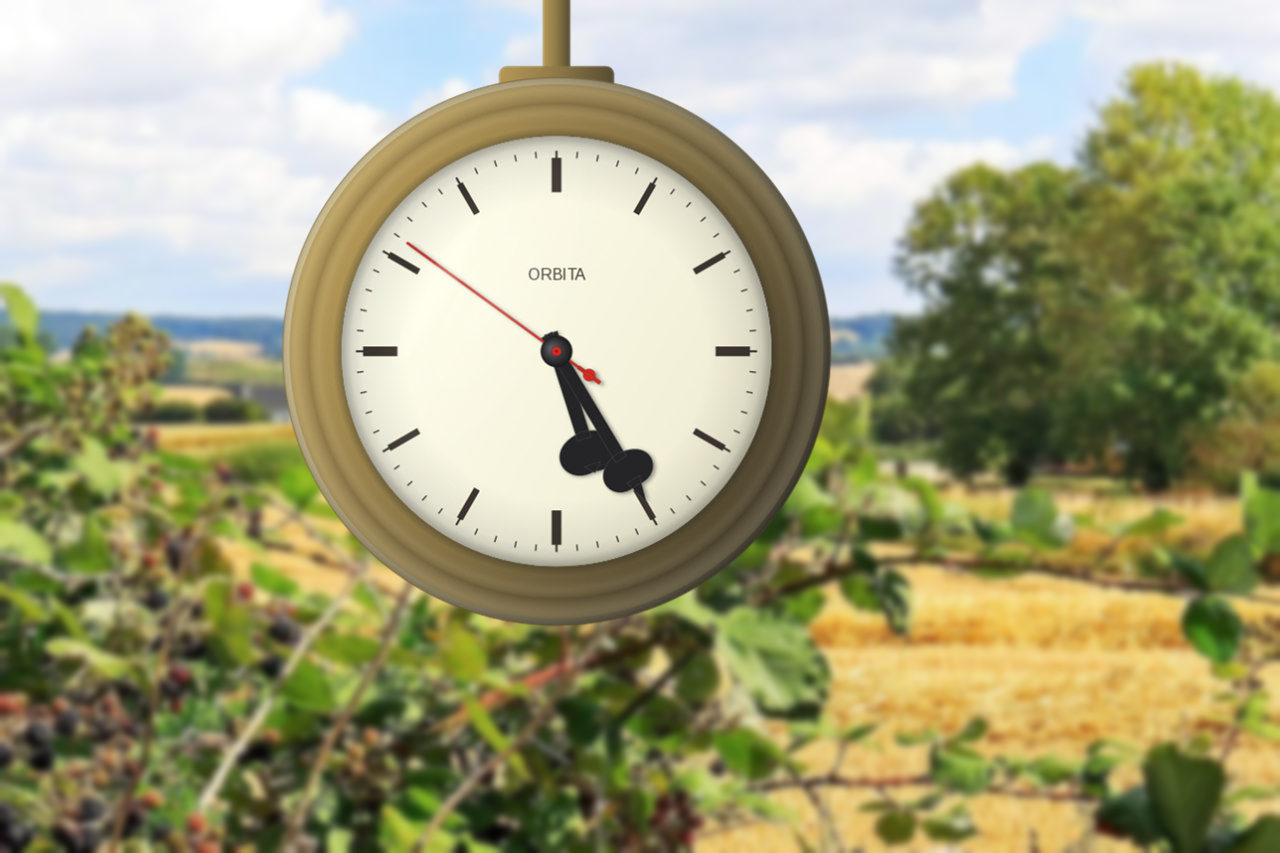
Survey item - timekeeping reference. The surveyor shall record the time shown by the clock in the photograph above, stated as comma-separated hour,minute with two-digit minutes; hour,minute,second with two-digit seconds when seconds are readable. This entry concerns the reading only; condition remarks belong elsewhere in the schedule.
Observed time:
5,24,51
